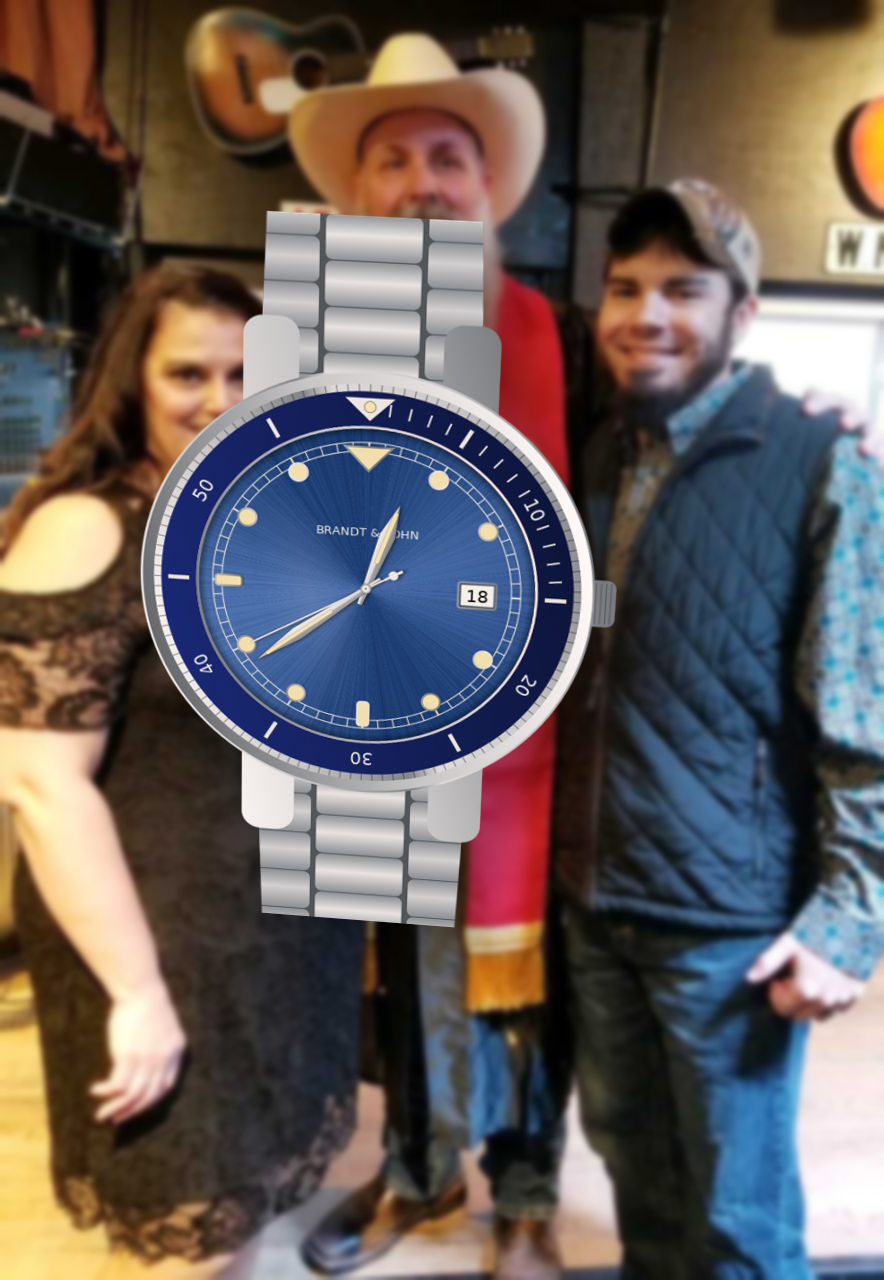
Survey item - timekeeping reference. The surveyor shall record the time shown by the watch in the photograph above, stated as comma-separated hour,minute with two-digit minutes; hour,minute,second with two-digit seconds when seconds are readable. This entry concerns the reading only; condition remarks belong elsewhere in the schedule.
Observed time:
12,38,40
